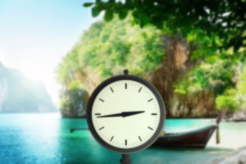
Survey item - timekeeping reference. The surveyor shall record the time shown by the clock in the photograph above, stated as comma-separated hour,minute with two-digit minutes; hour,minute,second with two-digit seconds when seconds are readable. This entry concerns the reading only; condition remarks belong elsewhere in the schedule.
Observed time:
2,44
